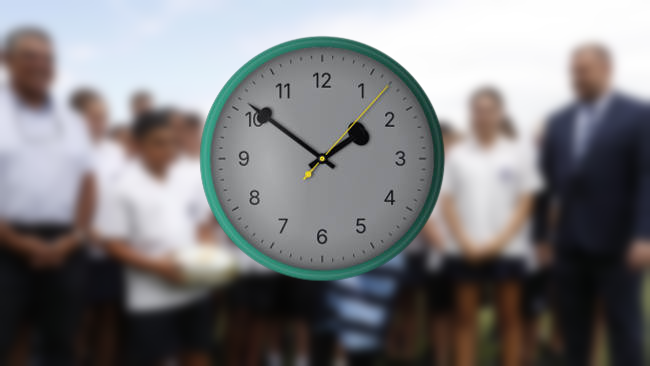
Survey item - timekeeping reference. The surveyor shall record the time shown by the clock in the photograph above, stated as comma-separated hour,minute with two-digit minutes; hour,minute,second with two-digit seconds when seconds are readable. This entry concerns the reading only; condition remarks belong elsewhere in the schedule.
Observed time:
1,51,07
